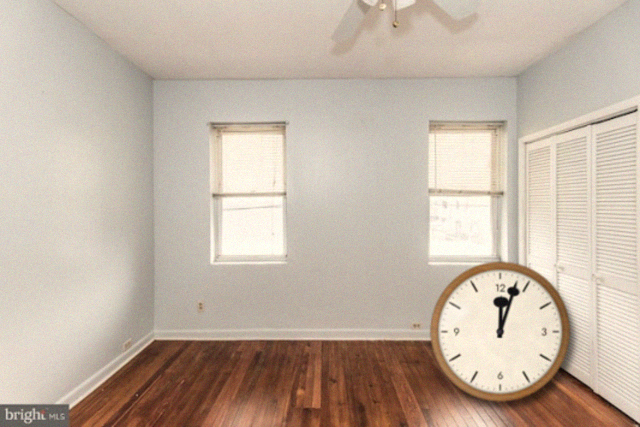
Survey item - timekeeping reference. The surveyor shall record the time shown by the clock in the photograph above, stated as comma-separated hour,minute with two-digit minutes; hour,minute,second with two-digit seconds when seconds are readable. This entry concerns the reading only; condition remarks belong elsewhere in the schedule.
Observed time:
12,03
